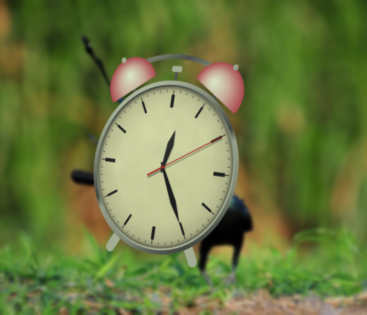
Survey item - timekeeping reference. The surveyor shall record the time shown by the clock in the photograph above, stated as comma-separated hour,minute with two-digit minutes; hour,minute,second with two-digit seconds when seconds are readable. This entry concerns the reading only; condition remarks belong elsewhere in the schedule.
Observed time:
12,25,10
